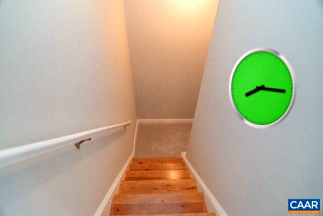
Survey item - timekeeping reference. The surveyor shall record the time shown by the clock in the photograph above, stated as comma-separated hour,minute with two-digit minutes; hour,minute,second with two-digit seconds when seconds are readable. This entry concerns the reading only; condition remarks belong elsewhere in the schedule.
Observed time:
8,16
